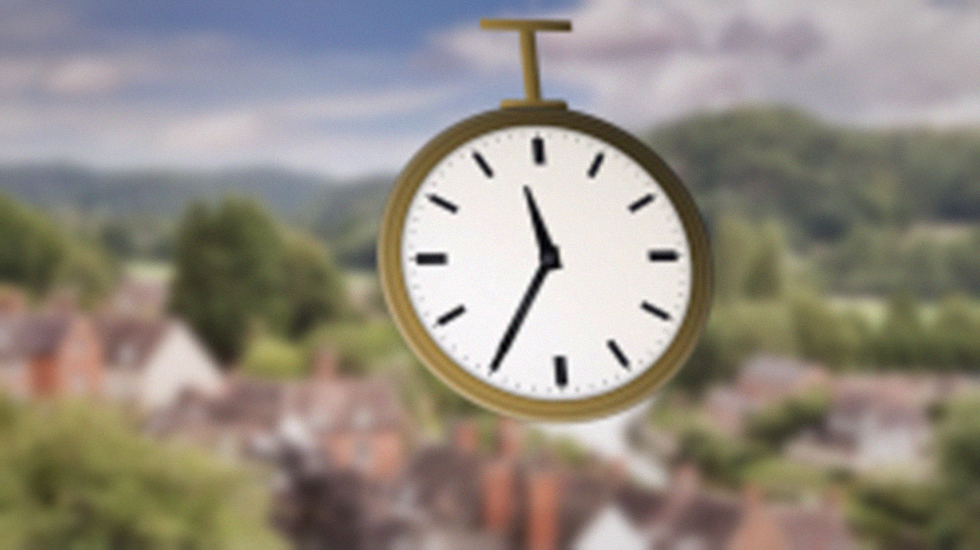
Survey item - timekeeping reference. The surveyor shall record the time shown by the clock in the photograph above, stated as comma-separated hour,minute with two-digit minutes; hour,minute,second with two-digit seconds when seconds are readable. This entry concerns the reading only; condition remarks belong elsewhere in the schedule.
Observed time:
11,35
